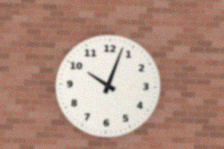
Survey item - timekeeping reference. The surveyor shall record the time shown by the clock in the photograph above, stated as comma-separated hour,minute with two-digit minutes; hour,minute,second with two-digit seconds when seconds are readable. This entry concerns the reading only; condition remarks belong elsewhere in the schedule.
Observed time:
10,03
